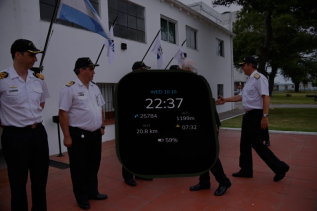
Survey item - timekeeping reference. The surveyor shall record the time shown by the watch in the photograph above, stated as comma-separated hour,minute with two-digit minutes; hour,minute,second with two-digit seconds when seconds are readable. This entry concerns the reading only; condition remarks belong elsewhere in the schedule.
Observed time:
22,37
